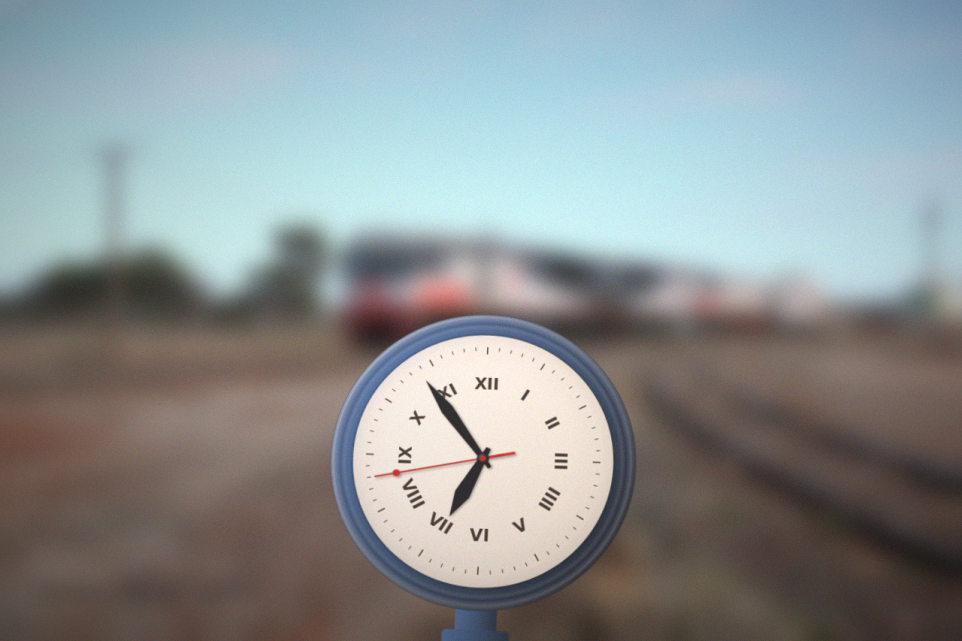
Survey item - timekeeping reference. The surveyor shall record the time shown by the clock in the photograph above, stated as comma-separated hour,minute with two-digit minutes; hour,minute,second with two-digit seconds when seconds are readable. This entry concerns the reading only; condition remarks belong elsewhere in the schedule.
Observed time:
6,53,43
